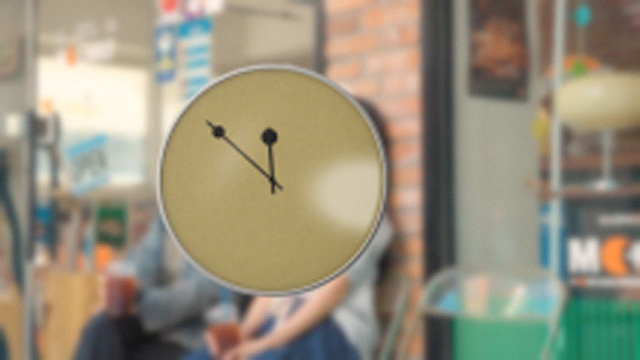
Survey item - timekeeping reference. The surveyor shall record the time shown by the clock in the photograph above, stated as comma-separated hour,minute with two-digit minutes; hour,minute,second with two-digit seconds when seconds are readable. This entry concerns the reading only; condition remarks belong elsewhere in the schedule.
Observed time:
11,52
